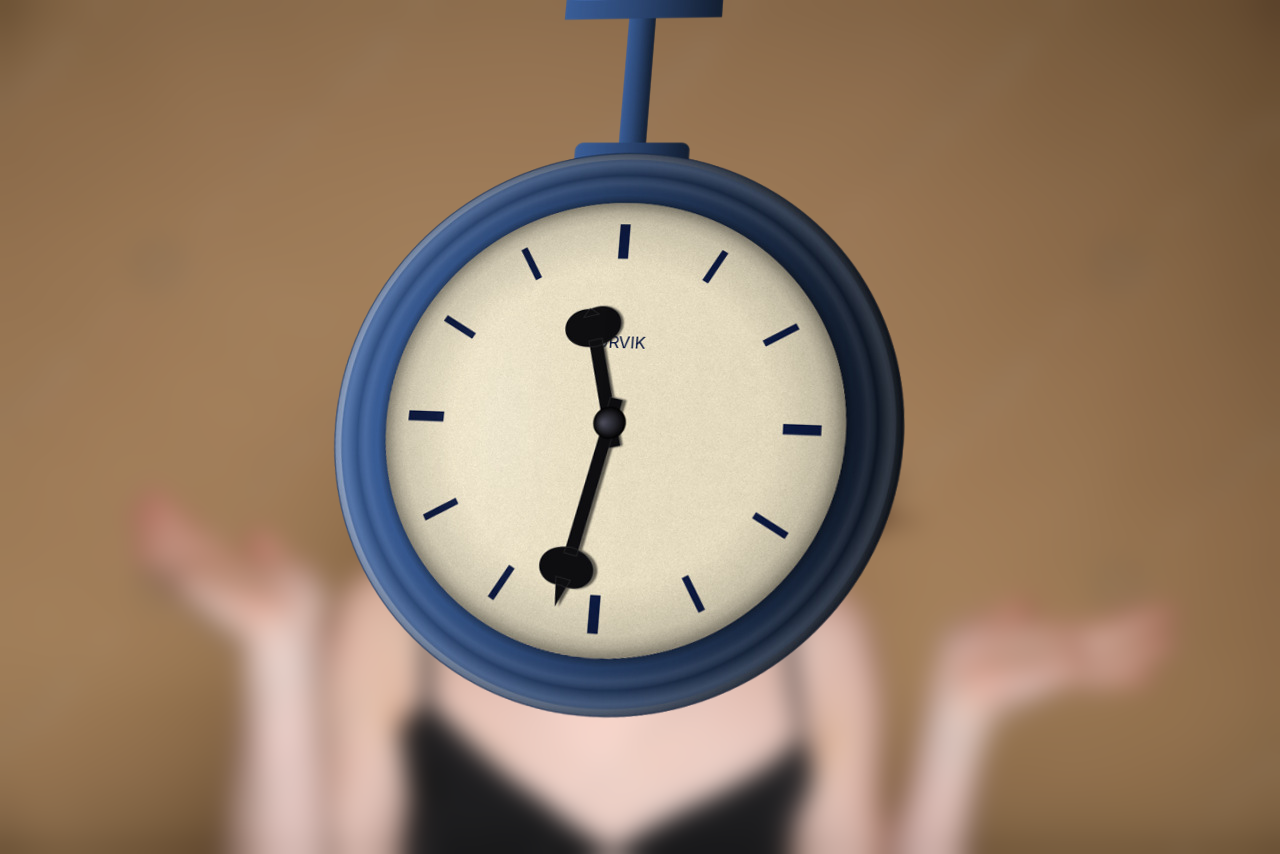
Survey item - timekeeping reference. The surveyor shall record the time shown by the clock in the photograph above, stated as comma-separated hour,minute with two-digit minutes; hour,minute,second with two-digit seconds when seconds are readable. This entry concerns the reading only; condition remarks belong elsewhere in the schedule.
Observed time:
11,32
